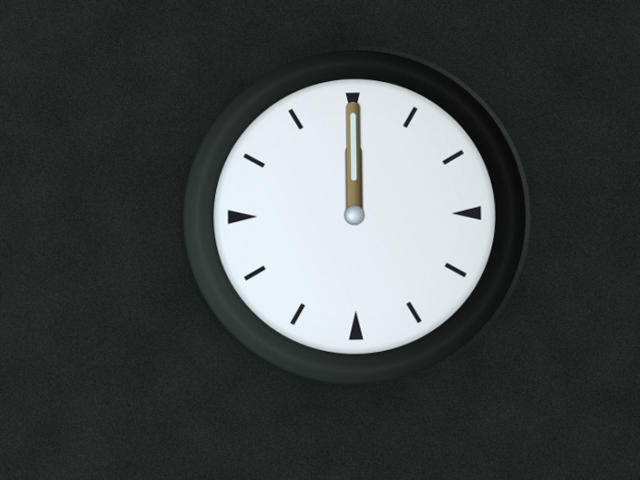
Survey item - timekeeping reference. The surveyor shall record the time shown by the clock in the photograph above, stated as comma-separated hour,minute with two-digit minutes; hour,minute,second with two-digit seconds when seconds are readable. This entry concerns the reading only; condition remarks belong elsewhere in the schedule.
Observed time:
12,00
